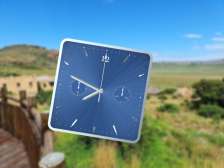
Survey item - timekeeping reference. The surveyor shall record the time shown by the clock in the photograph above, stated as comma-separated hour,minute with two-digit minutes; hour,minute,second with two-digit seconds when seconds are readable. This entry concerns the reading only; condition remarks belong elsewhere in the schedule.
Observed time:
7,48
